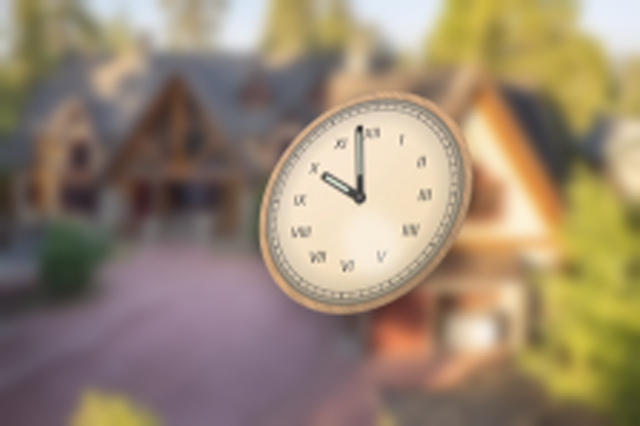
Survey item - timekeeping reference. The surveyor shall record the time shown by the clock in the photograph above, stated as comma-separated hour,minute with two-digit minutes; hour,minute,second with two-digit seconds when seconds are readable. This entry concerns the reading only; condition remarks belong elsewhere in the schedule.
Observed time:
9,58
